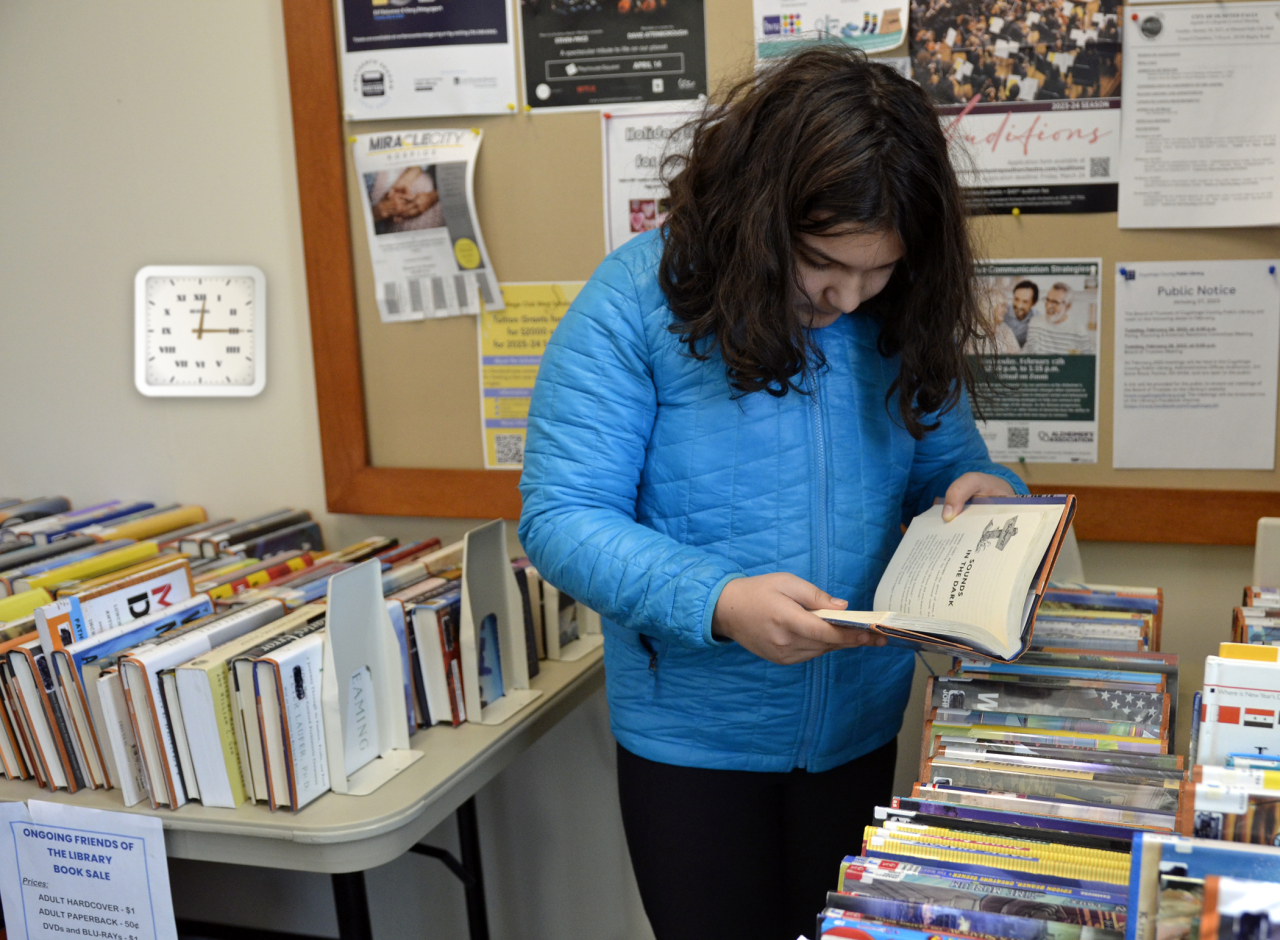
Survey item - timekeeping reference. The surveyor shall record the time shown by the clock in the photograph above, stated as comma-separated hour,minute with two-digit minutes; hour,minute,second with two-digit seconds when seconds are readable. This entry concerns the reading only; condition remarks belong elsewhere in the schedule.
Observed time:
12,15
